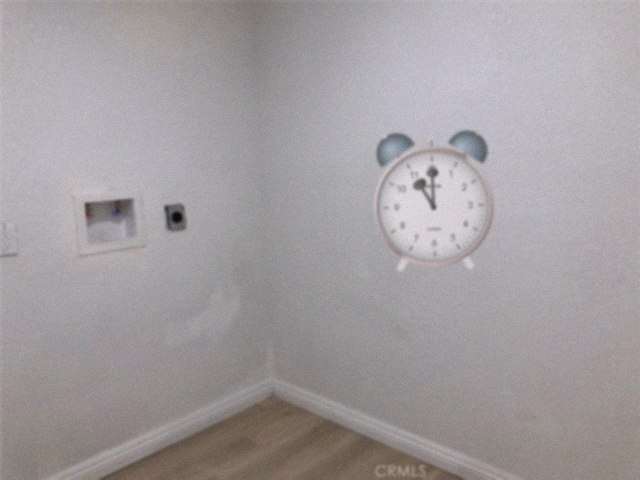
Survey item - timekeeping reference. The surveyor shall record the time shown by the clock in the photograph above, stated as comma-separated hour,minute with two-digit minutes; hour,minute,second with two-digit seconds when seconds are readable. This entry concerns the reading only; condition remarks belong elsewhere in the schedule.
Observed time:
11,00
